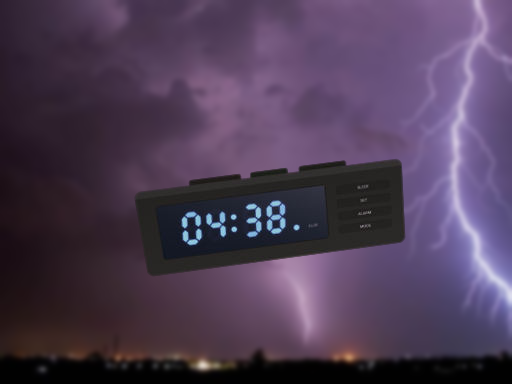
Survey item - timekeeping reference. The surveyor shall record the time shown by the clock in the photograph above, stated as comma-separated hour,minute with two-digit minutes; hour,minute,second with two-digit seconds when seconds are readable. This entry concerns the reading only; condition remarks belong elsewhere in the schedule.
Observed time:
4,38
